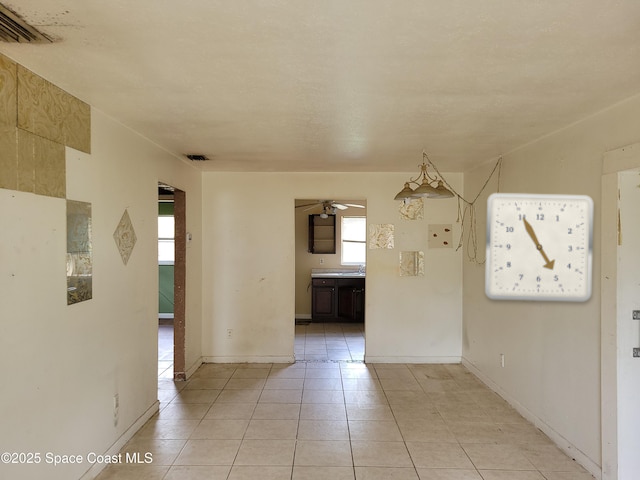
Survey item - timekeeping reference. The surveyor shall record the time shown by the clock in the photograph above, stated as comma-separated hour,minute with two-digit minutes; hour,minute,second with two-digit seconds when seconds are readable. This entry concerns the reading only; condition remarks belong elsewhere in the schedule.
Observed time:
4,55
